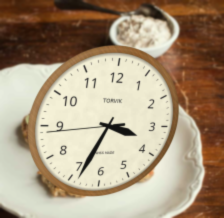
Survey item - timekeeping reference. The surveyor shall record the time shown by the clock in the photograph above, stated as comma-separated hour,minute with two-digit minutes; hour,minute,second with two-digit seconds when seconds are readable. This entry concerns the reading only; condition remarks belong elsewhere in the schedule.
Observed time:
3,33,44
